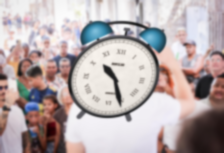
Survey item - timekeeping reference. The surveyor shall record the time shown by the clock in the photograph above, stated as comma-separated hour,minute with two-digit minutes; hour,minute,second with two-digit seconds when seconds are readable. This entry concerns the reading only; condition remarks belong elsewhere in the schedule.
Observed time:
10,26
